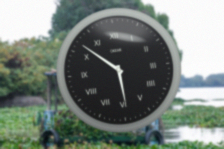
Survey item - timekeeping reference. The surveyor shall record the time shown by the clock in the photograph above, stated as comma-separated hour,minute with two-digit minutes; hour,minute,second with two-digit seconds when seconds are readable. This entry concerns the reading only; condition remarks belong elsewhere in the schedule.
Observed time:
5,52
